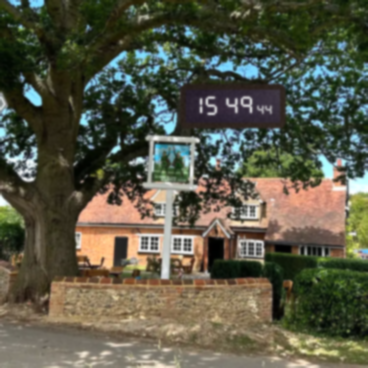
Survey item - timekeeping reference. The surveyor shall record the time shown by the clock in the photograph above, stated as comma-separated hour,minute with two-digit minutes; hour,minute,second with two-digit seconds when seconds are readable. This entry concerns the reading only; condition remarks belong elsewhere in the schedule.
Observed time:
15,49
